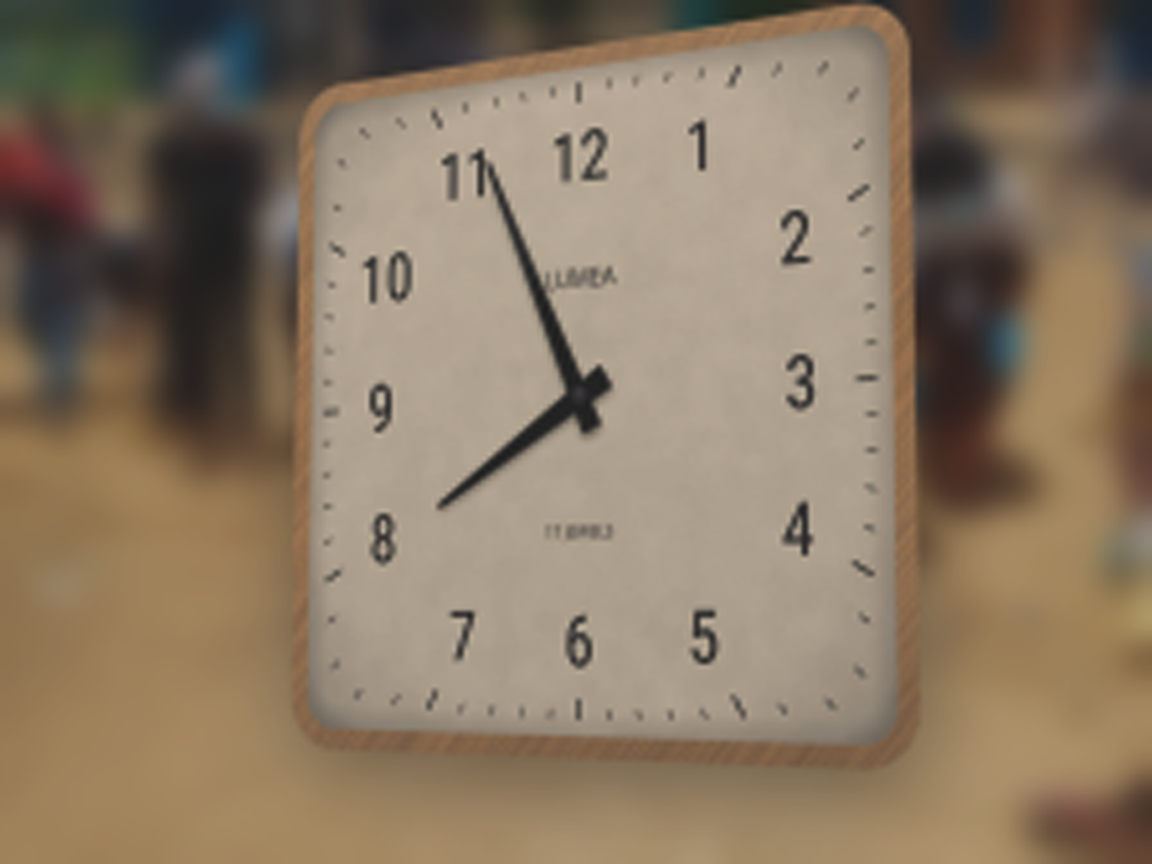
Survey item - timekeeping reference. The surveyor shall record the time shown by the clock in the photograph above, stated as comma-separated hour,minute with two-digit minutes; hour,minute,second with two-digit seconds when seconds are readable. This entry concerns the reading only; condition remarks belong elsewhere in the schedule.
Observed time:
7,56
